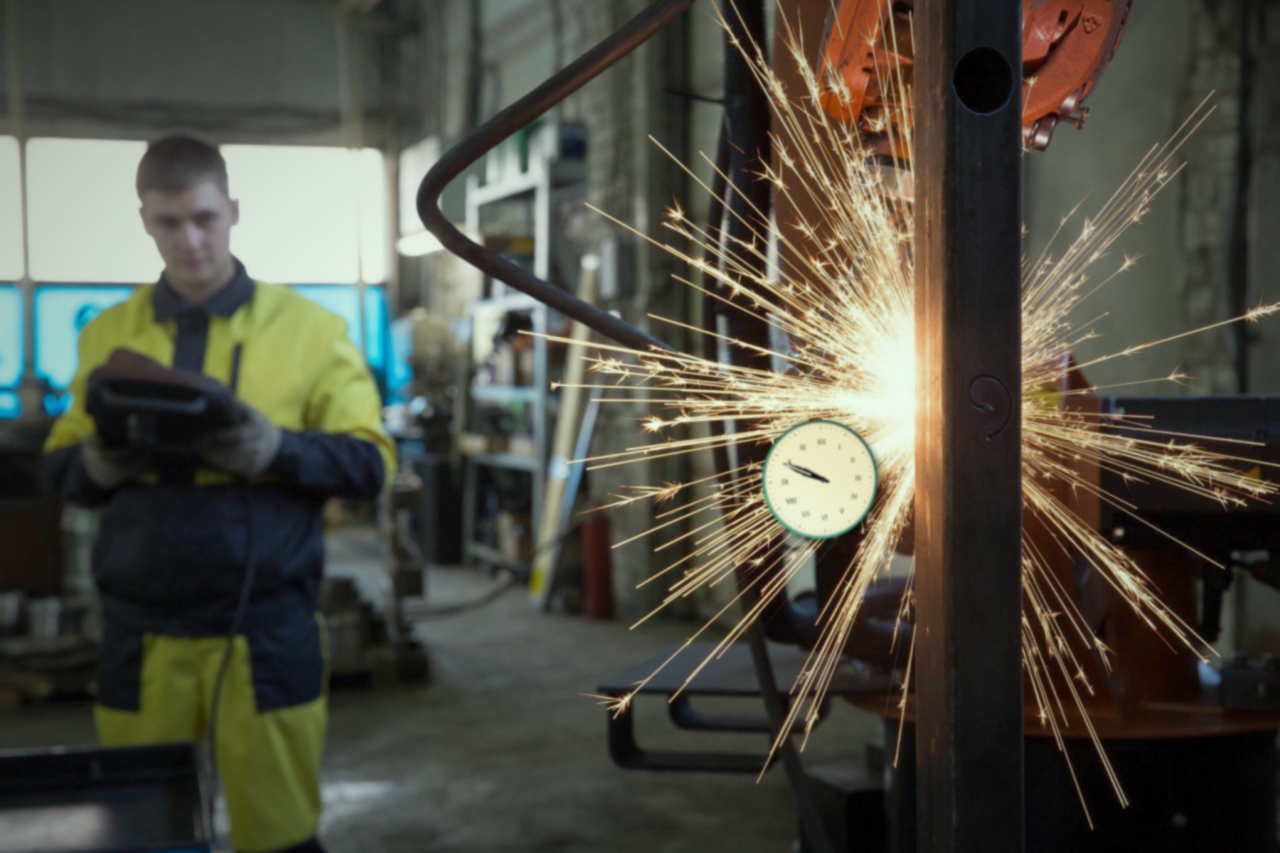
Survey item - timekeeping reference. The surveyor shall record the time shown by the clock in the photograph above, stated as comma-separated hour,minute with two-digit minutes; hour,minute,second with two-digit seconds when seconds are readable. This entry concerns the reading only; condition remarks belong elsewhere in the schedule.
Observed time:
9,49
